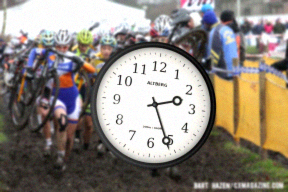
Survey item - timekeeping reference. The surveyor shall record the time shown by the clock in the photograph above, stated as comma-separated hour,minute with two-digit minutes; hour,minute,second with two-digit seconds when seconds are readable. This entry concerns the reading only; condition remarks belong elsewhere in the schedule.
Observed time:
2,26
